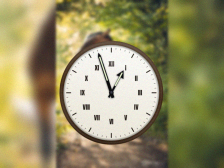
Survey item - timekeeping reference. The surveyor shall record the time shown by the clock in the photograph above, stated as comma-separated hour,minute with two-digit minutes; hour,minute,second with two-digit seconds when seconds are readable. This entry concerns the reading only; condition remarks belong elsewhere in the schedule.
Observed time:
12,57
